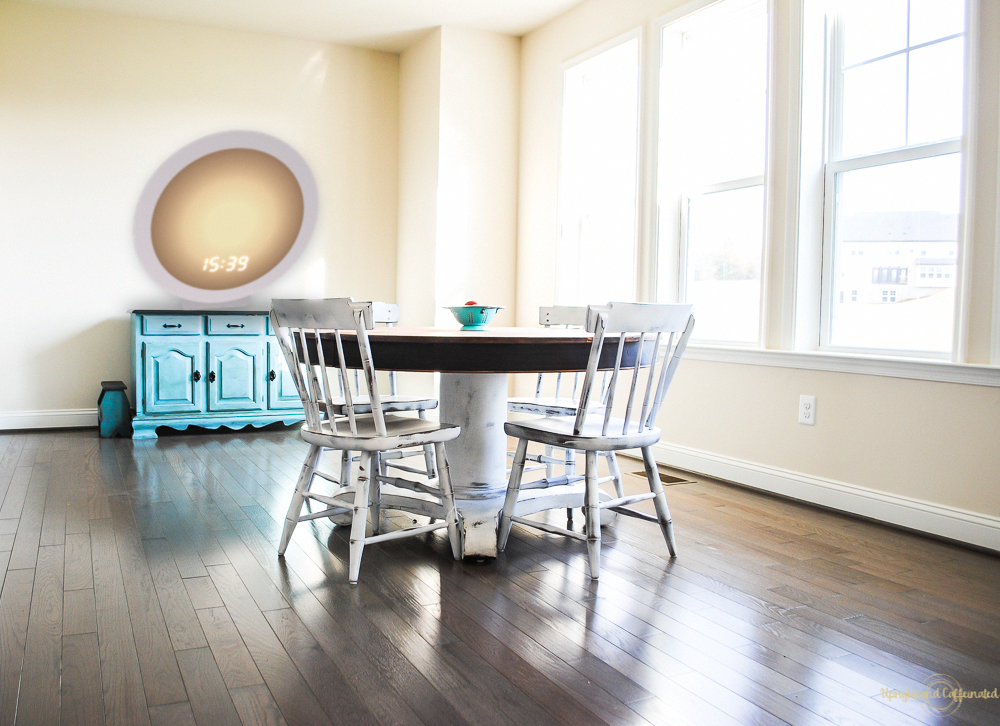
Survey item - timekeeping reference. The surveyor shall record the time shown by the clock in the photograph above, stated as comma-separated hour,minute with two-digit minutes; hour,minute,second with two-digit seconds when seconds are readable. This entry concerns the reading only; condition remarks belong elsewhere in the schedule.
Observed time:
15,39
